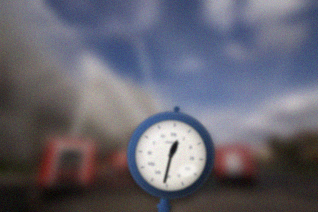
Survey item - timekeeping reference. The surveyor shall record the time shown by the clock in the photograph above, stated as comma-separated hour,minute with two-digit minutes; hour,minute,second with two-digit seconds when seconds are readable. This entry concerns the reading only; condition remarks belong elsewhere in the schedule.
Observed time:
12,31
